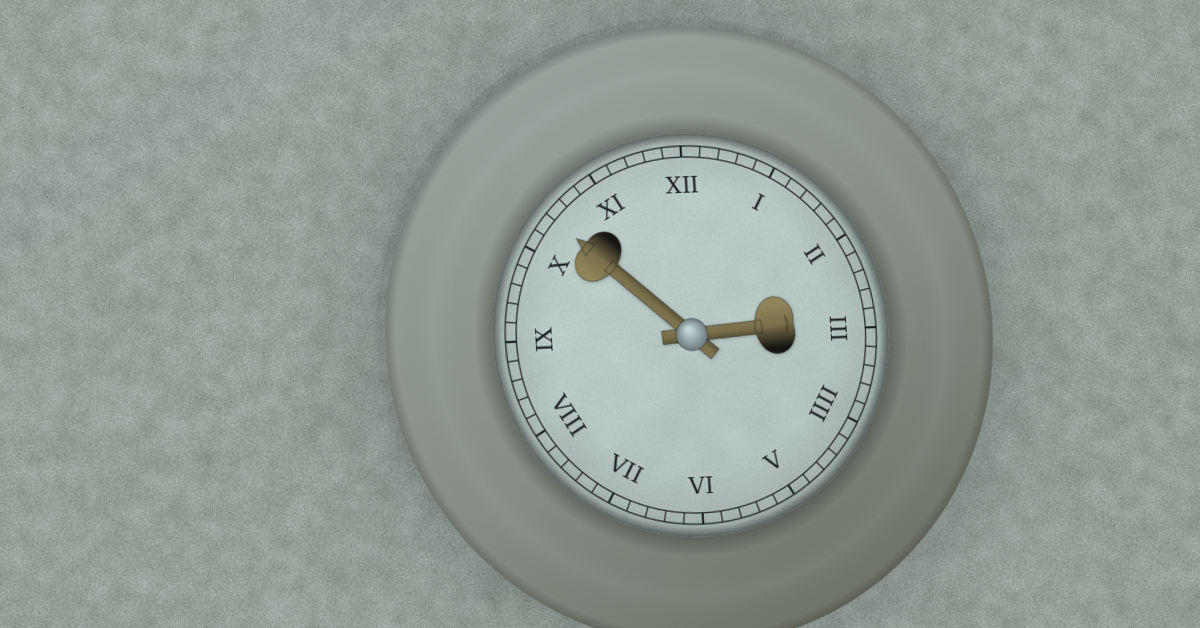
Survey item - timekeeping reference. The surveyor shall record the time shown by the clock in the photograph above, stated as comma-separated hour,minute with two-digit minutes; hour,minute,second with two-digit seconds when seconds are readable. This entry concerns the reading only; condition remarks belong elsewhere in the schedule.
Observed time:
2,52
